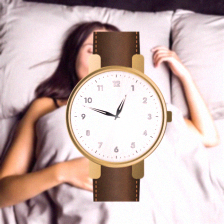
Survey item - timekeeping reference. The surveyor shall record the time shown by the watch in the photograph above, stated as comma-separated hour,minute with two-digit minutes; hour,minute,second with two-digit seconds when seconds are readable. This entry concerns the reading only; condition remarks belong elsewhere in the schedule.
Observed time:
12,48
